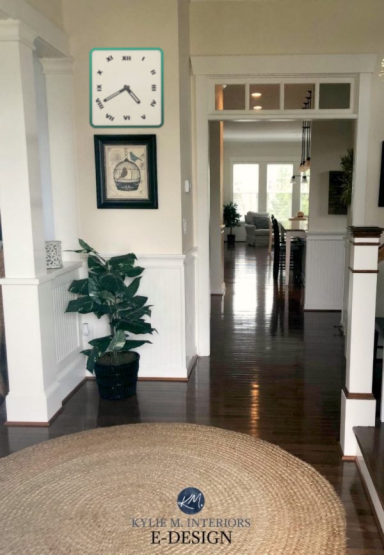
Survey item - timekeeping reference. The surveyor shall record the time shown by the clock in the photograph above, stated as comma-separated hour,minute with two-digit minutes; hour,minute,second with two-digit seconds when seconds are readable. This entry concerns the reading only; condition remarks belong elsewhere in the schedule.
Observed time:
4,40
